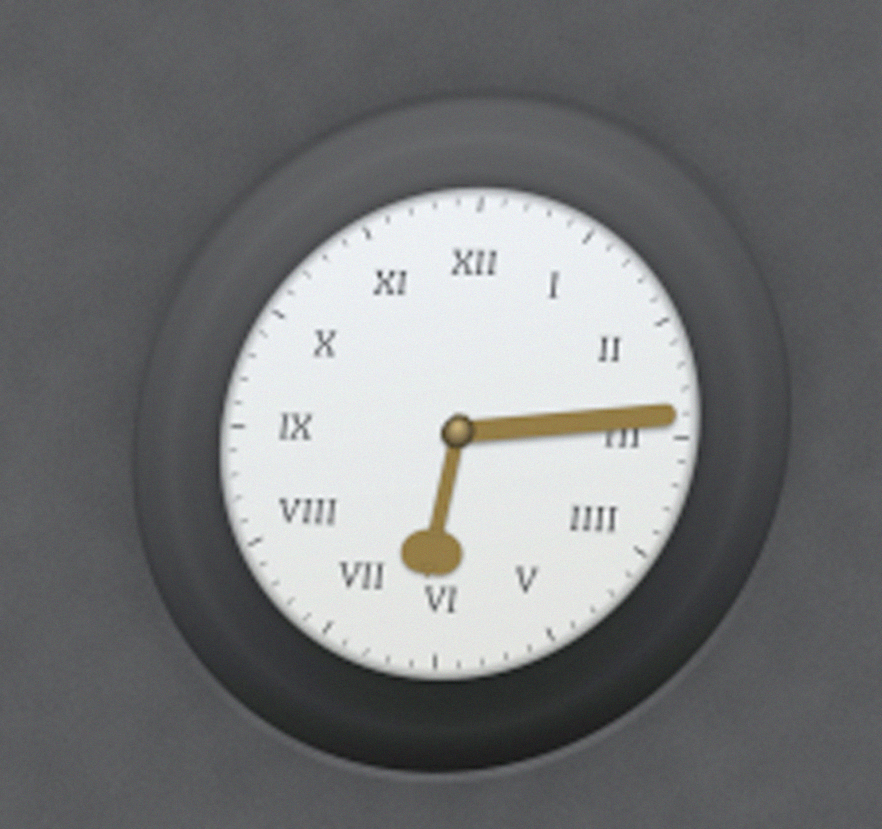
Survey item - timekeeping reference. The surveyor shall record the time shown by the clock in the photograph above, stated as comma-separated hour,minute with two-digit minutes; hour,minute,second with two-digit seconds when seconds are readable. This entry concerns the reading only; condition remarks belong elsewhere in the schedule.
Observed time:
6,14
